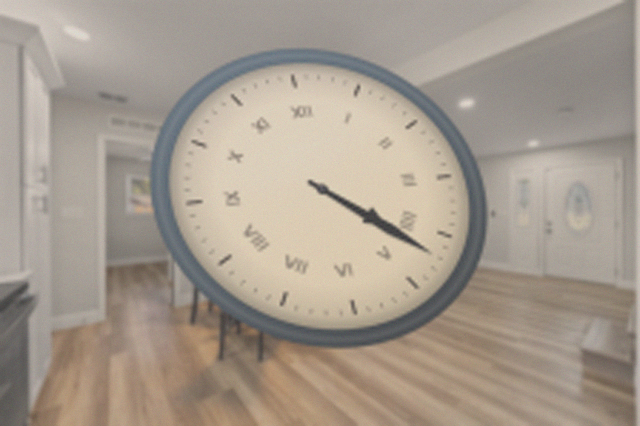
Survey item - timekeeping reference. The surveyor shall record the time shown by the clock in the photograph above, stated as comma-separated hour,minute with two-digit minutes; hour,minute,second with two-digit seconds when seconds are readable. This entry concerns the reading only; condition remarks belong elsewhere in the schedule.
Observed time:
4,22
